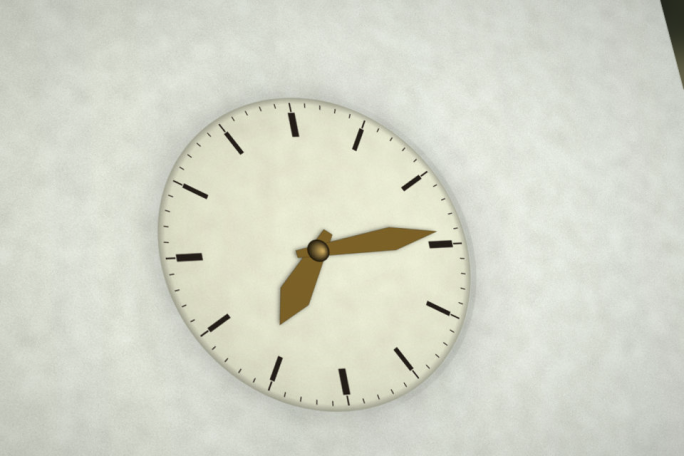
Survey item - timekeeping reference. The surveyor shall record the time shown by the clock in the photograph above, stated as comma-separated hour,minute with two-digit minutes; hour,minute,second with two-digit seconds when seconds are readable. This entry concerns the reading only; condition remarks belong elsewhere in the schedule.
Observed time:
7,14
